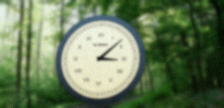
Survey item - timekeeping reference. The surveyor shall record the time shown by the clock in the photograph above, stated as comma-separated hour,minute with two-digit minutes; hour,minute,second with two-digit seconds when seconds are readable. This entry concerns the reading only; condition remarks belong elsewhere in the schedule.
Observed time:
3,08
